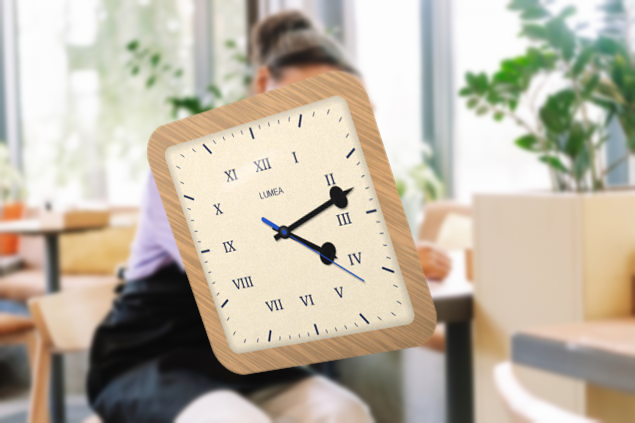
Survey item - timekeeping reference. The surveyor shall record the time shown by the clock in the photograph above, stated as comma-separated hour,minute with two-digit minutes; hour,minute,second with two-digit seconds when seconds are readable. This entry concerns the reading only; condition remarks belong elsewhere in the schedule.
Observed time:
4,12,22
